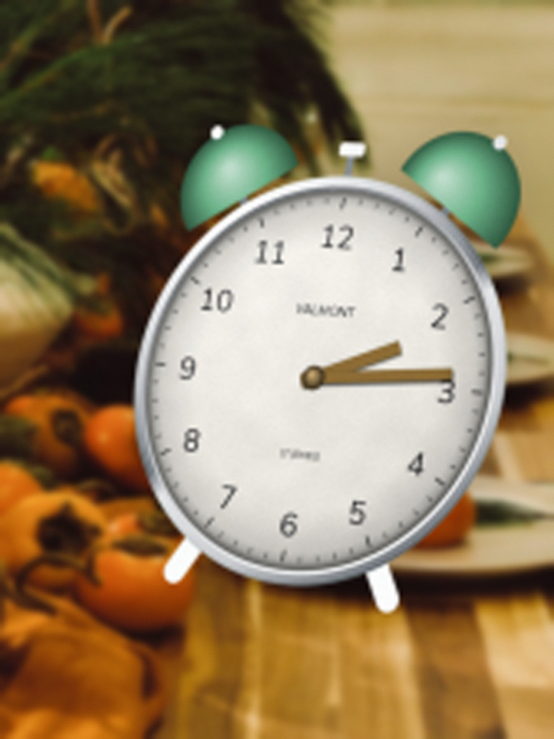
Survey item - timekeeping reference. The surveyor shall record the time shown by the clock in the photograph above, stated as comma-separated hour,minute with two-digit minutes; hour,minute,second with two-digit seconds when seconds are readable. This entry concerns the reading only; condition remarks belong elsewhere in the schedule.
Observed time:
2,14
